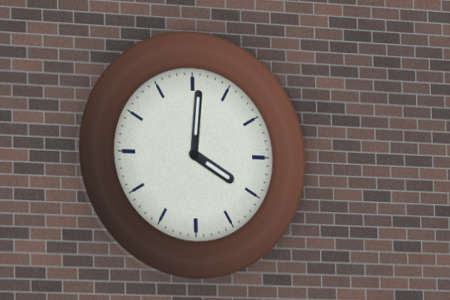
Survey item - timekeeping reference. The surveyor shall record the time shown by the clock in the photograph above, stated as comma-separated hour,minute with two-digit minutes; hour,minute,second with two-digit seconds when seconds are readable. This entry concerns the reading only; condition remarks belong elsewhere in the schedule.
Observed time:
4,01
